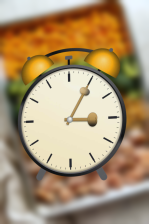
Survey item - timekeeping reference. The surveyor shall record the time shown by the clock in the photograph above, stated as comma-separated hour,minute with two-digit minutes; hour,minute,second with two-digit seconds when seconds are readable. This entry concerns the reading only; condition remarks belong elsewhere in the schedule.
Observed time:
3,05
